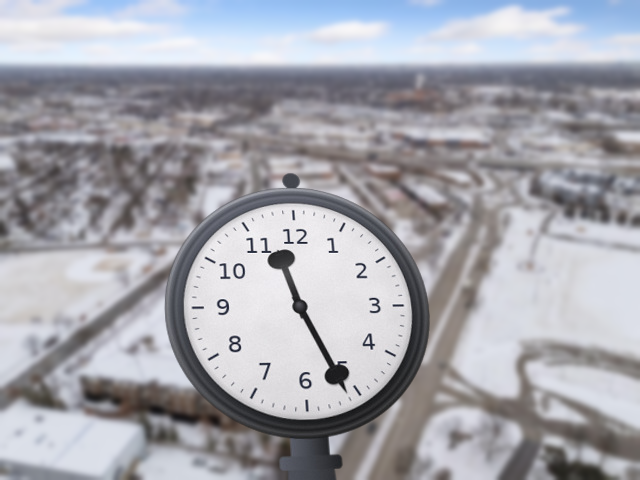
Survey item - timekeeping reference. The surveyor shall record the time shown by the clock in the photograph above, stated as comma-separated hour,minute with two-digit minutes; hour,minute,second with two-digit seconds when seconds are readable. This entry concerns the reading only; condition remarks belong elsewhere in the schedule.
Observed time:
11,26
